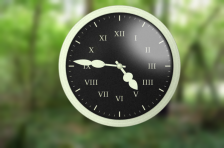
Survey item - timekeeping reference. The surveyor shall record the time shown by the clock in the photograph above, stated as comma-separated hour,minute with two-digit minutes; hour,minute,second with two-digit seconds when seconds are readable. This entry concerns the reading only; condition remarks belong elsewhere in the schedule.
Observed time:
4,46
